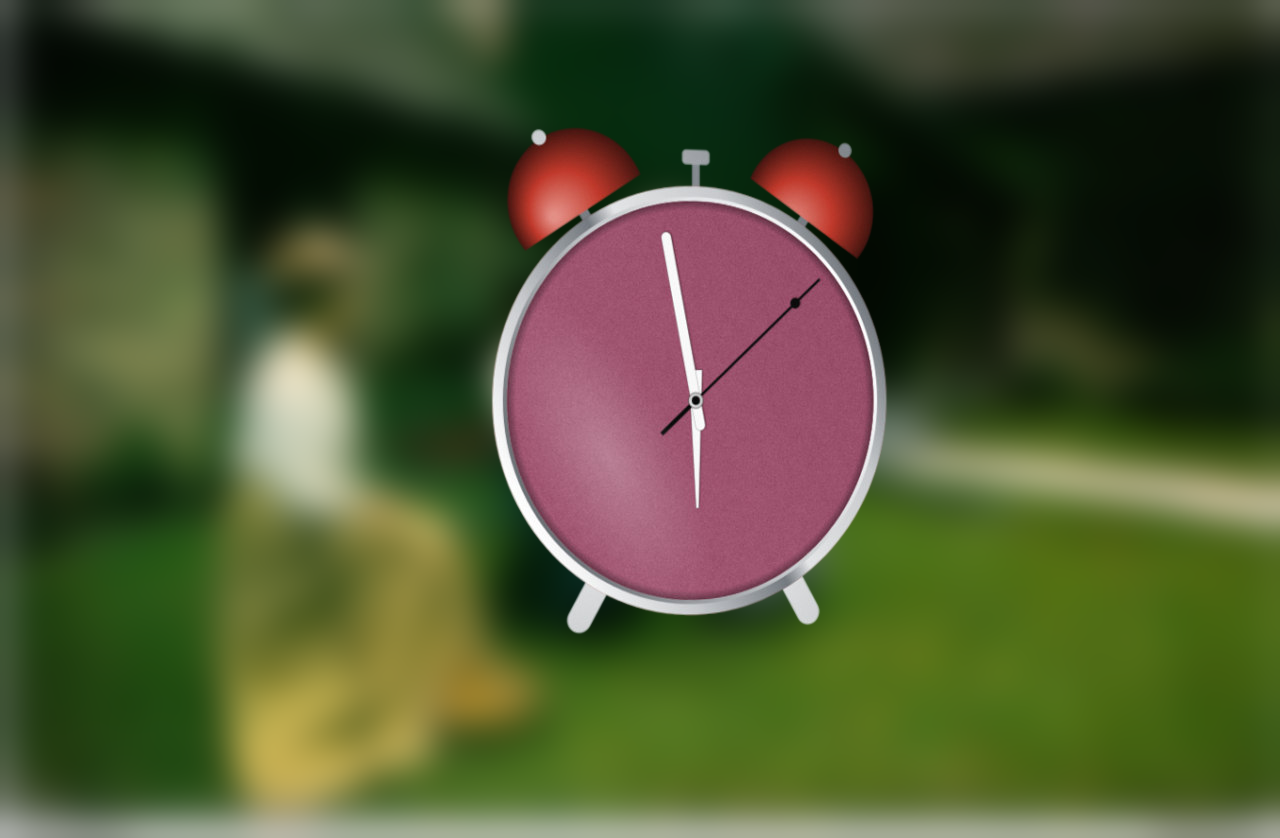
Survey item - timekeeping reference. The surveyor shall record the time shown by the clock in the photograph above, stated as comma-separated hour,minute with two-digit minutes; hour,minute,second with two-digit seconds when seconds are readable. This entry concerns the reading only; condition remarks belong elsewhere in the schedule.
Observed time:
5,58,08
